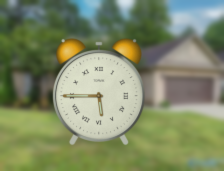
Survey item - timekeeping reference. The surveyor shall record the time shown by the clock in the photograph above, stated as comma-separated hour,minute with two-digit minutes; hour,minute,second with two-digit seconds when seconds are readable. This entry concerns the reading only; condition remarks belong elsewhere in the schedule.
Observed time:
5,45
